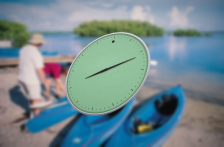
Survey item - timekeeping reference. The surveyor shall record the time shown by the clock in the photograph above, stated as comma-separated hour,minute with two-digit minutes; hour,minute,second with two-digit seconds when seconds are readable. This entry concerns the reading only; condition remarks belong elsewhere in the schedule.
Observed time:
8,11
